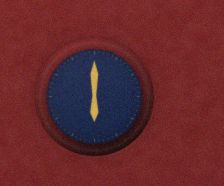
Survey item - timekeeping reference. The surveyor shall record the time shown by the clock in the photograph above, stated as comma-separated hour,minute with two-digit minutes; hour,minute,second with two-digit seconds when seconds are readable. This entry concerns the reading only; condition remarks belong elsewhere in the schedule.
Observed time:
6,00
